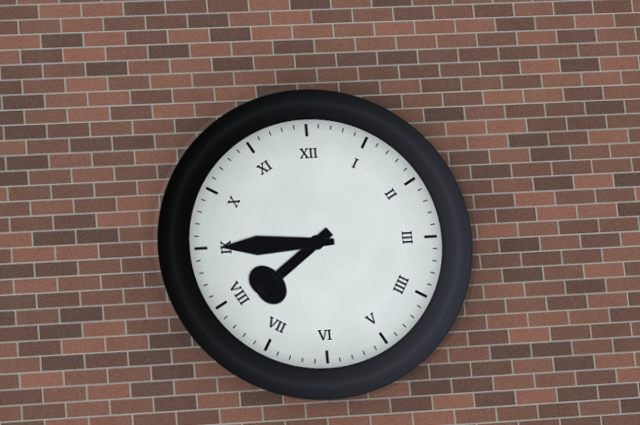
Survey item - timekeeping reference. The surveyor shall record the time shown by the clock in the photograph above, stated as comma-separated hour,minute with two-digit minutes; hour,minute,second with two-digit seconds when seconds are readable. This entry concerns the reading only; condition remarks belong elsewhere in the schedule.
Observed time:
7,45
